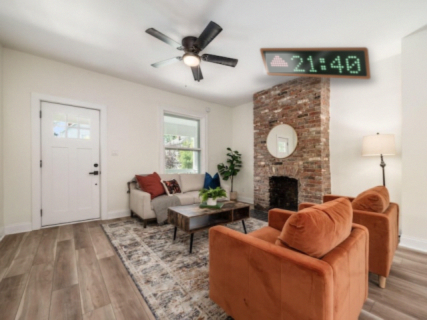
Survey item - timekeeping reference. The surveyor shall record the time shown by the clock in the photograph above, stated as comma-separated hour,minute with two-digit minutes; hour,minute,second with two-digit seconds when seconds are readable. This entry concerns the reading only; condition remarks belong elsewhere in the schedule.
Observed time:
21,40
